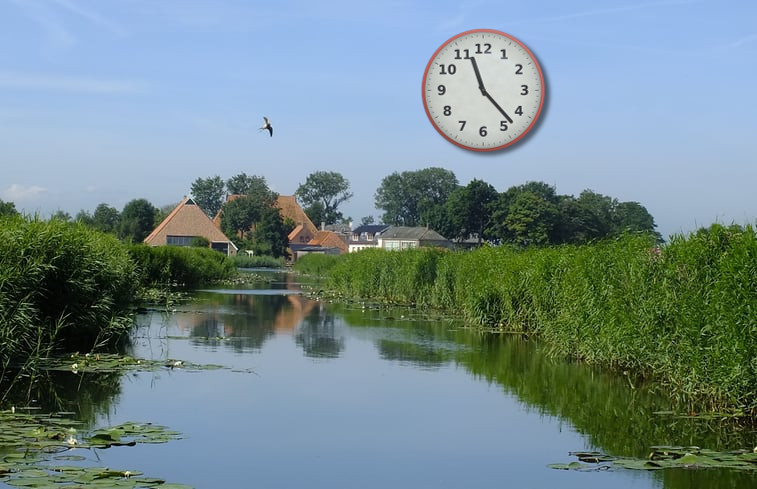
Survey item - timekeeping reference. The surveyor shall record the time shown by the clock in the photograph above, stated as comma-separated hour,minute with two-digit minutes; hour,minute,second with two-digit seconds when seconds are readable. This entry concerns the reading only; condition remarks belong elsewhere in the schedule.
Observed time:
11,23
